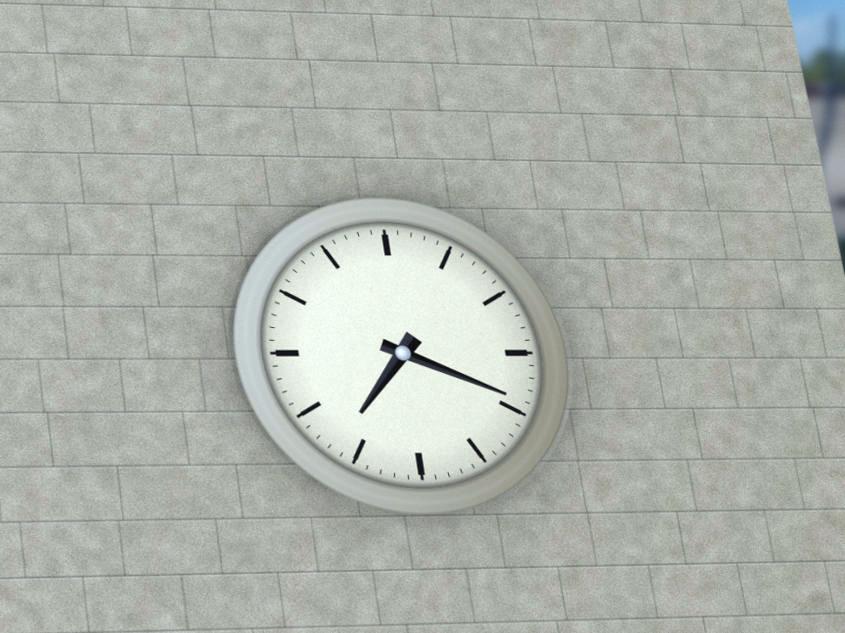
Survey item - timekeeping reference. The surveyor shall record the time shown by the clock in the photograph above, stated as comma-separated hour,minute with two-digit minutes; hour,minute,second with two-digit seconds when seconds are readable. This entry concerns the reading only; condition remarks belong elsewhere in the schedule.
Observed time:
7,19
